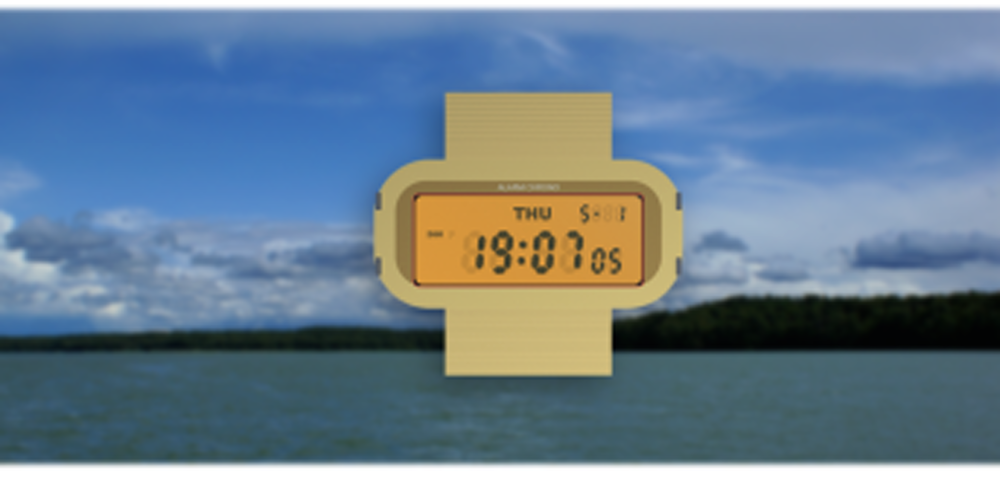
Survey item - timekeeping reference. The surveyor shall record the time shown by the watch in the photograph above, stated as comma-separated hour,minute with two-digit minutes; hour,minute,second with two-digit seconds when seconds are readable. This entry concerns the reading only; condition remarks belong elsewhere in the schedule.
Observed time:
19,07,05
